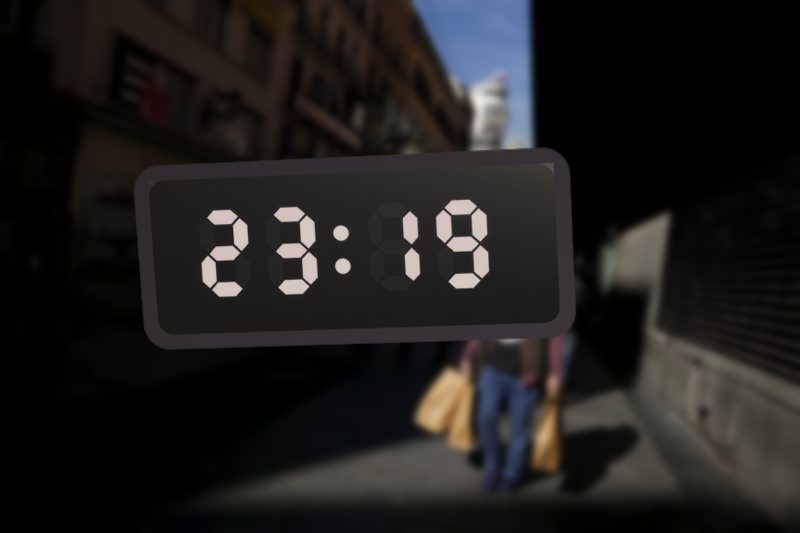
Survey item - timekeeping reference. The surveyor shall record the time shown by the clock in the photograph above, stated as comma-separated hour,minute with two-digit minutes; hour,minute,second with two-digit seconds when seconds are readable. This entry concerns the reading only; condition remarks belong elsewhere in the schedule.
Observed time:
23,19
